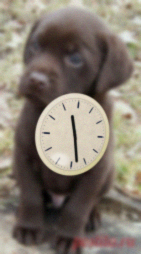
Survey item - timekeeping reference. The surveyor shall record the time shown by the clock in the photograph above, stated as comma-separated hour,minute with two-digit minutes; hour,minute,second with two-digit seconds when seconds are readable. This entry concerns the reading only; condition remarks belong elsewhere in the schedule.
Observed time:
11,28
